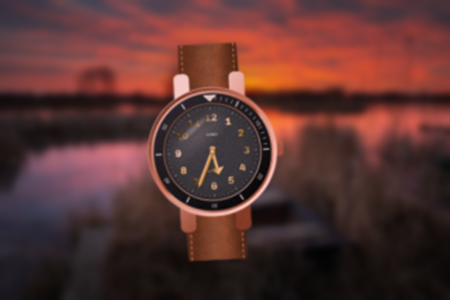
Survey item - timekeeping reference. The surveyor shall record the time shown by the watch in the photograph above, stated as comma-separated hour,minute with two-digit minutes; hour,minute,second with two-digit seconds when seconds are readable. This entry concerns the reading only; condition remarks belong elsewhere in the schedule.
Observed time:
5,34
